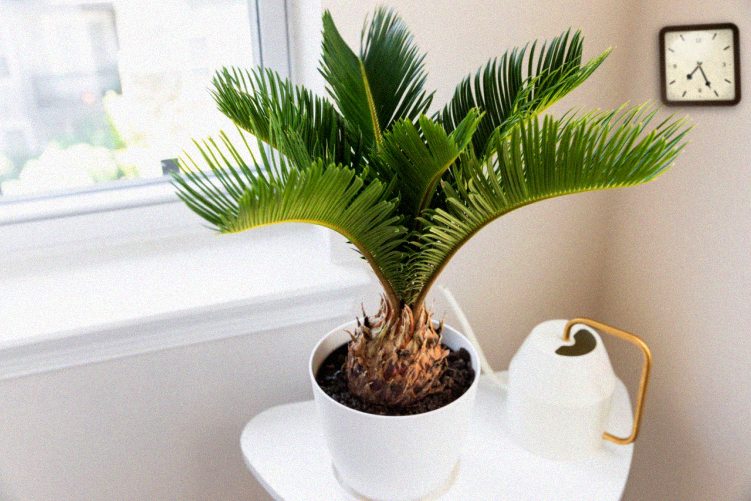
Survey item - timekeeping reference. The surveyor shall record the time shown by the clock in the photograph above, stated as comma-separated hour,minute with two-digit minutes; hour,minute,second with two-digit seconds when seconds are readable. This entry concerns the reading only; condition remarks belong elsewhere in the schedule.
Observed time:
7,26
